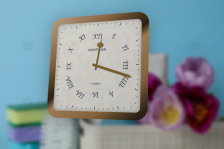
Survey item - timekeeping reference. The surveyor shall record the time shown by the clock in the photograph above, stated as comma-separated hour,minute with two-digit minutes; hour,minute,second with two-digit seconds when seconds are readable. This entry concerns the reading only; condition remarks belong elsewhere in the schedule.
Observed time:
12,18
